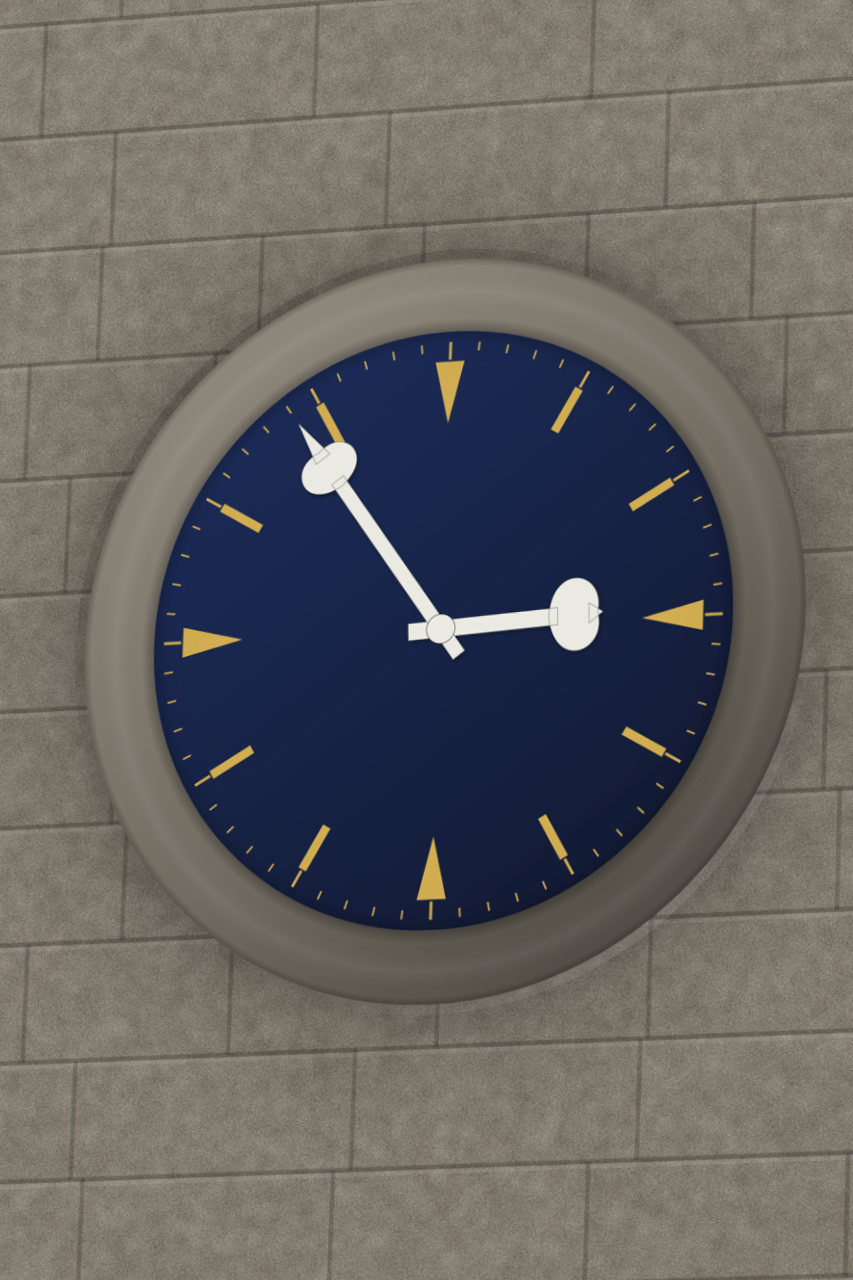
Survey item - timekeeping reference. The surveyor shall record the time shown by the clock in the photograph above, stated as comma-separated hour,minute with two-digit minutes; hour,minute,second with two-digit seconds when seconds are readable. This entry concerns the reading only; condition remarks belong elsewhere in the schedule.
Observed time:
2,54
